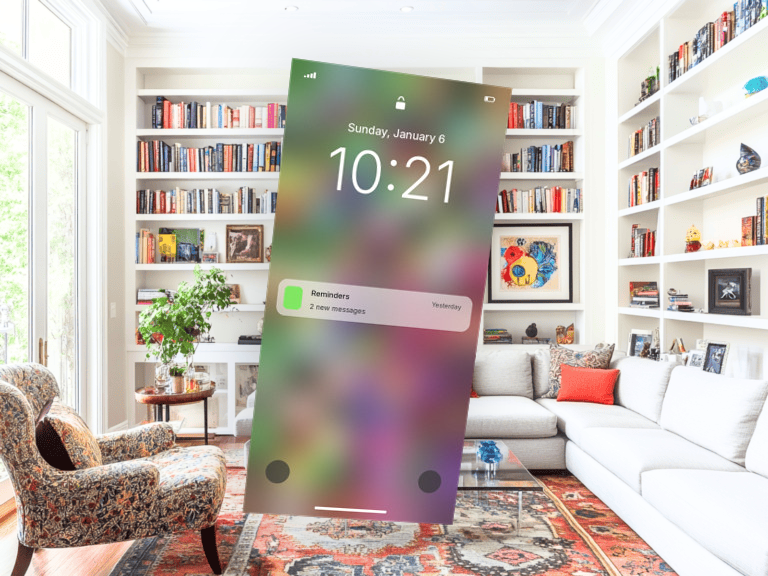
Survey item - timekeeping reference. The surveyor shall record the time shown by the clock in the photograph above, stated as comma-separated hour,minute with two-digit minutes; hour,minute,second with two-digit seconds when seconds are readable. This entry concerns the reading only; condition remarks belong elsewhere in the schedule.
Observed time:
10,21
